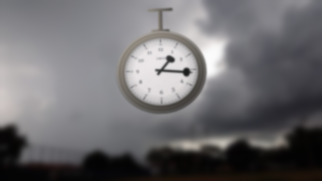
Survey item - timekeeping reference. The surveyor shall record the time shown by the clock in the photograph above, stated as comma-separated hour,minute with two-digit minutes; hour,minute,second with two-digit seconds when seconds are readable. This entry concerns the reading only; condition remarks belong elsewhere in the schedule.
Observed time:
1,16
